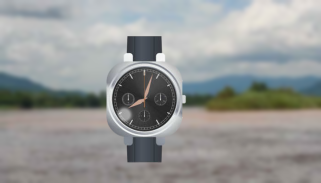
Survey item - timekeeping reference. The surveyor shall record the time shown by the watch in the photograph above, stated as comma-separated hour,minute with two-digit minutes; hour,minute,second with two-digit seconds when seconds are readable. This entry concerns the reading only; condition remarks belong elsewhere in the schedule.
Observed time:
8,03
